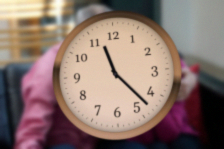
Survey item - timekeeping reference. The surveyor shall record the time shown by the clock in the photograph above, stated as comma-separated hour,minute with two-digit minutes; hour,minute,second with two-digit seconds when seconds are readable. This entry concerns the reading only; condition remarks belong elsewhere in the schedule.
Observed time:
11,23
